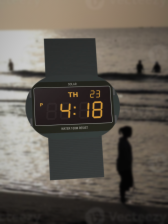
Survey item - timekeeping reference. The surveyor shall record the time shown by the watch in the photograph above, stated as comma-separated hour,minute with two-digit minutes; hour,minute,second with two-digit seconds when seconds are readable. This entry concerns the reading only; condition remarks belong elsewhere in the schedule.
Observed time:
4,18
